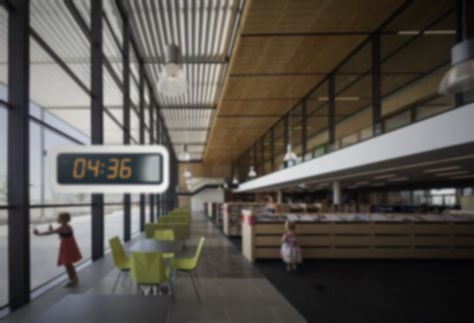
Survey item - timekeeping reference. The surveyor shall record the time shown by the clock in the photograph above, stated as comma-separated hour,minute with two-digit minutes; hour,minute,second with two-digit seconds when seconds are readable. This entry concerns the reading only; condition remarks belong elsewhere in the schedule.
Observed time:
4,36
